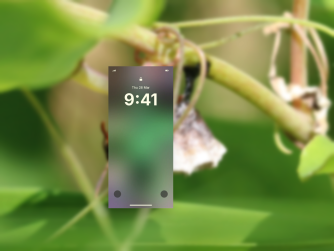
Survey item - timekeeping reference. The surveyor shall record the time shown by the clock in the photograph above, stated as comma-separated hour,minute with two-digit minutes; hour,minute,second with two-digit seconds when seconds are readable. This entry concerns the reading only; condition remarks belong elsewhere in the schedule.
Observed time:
9,41
